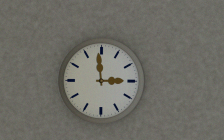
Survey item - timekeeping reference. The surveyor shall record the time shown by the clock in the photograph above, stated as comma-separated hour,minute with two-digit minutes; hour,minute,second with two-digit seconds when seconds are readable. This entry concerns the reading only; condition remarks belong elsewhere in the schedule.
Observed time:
2,59
